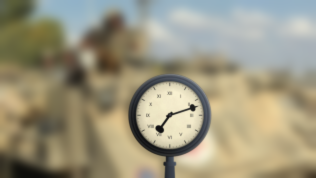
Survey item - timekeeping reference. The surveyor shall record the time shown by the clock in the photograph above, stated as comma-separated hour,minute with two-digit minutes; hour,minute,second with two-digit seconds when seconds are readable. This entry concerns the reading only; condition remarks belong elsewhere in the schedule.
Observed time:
7,12
